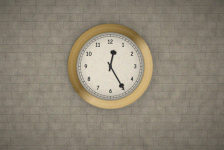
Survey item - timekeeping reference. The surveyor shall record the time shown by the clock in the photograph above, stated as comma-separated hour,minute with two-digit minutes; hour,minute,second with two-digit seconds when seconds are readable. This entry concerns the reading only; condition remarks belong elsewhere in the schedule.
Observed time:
12,25
